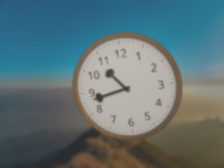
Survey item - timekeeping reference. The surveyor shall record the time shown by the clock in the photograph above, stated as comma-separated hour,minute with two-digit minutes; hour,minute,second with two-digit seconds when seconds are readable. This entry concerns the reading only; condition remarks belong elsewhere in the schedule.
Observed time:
10,43
